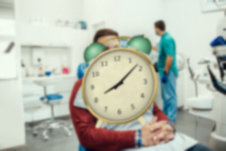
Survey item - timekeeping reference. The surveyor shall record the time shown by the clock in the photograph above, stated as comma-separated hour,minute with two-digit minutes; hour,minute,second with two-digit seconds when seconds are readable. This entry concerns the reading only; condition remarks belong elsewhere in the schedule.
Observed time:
8,08
